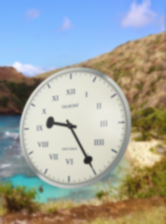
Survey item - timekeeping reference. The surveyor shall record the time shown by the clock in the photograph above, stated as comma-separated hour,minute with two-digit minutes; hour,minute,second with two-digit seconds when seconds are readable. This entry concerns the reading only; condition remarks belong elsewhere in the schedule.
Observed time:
9,25
